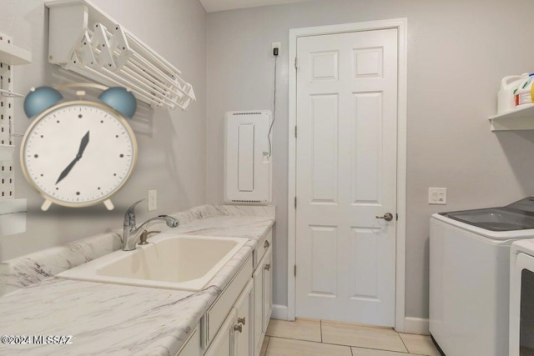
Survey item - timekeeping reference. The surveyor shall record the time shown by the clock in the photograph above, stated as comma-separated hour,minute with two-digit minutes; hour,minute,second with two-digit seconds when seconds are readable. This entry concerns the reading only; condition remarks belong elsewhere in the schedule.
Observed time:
12,36
